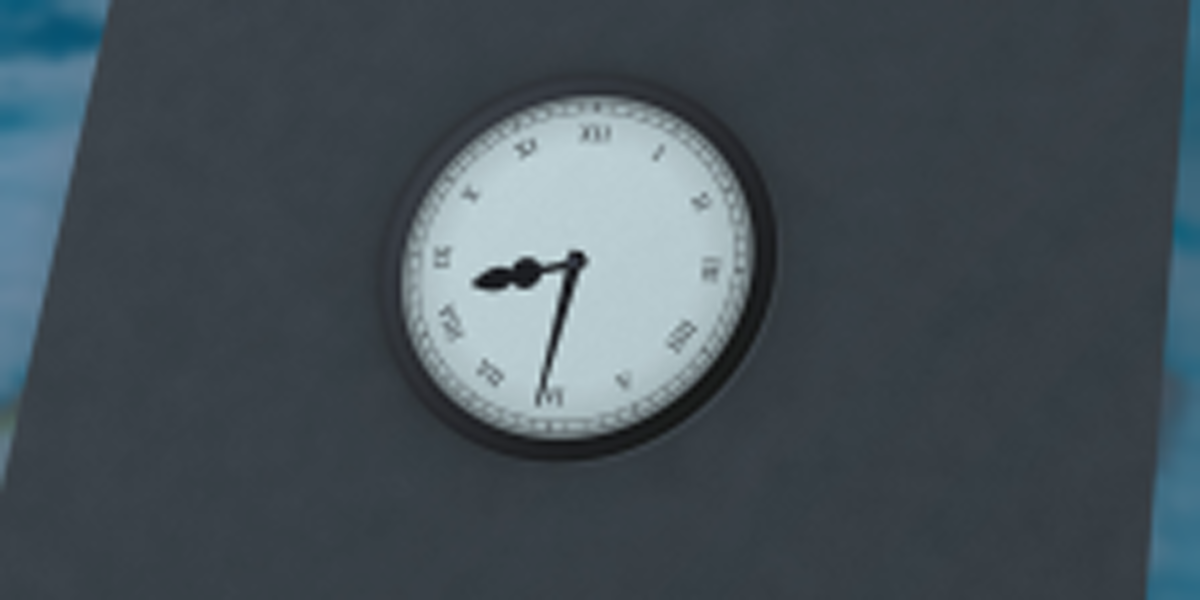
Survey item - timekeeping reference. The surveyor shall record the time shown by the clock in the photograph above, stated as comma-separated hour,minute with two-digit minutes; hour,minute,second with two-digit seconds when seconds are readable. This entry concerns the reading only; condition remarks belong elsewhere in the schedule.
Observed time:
8,31
